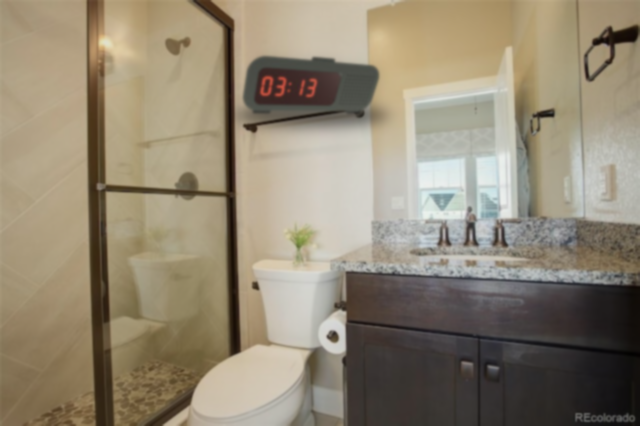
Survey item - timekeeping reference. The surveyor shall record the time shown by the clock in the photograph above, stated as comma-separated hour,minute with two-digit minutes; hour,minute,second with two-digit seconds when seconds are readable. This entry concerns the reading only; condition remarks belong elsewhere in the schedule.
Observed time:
3,13
